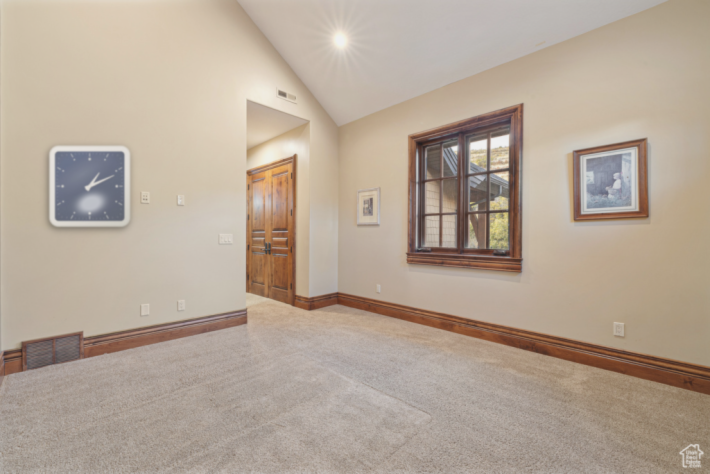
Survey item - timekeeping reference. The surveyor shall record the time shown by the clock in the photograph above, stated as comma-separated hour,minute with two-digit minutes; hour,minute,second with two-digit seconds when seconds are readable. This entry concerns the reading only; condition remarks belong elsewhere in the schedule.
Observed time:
1,11
